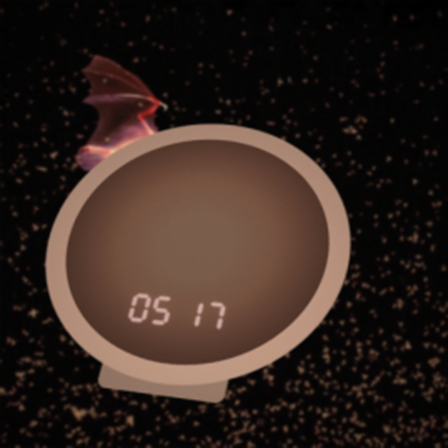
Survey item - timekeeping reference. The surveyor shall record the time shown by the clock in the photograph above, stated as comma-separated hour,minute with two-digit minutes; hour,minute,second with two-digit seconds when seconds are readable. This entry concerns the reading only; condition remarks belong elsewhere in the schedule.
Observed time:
5,17
